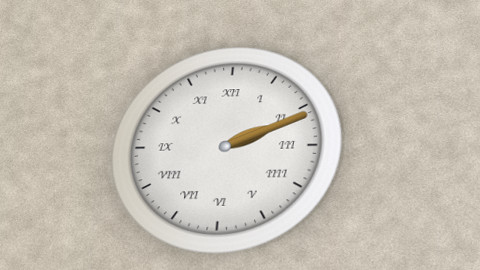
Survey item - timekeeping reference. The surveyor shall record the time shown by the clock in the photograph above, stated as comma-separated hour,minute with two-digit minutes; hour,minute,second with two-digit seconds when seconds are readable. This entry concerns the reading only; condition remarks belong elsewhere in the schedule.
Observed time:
2,11
